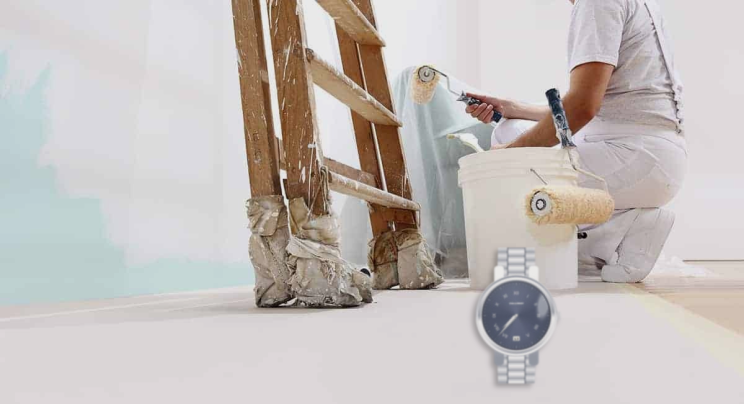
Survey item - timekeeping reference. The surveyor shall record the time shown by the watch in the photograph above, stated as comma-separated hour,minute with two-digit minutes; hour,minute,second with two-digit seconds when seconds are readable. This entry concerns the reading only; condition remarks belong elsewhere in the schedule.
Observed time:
7,37
